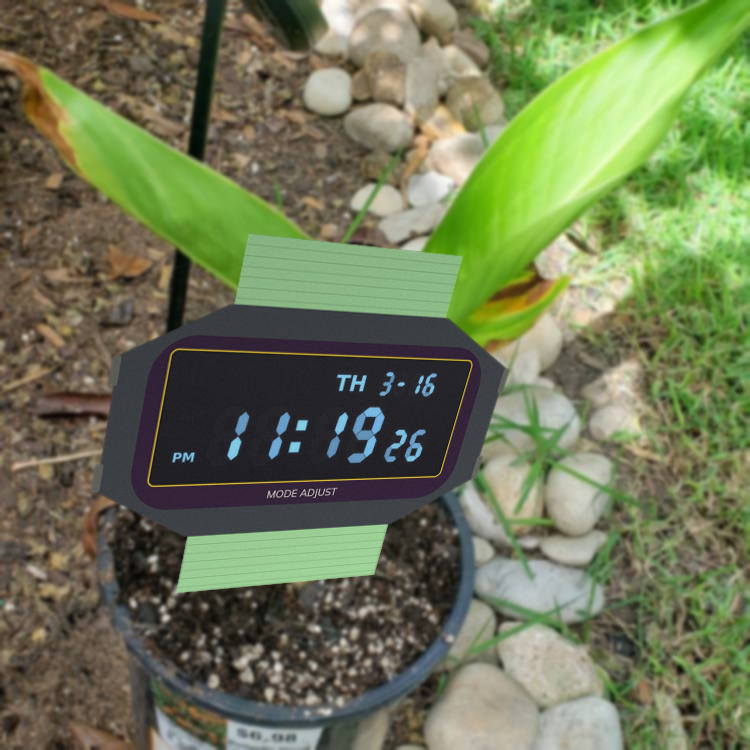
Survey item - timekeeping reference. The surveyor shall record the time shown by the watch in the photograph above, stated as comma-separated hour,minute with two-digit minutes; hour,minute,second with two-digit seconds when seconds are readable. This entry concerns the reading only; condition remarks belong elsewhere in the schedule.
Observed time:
11,19,26
